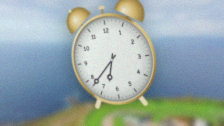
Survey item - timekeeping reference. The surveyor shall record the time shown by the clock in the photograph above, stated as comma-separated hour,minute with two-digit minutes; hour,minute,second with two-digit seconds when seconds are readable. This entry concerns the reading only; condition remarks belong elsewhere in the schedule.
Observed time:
6,38
